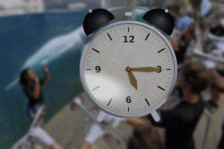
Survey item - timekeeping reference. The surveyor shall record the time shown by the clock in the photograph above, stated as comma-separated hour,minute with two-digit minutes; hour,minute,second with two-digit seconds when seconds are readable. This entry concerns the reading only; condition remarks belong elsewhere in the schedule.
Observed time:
5,15
